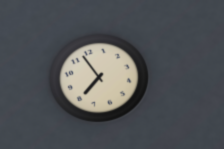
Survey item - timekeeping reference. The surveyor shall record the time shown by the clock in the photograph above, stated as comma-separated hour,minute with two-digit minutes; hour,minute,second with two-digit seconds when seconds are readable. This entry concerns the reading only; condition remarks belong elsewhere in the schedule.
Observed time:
7,58
